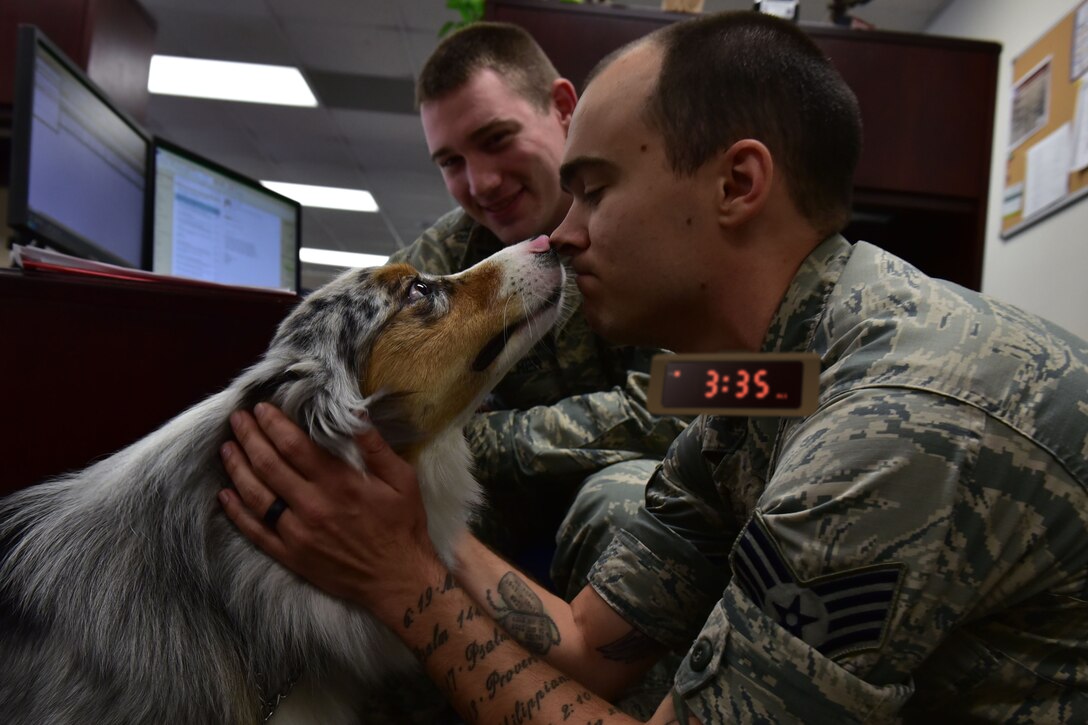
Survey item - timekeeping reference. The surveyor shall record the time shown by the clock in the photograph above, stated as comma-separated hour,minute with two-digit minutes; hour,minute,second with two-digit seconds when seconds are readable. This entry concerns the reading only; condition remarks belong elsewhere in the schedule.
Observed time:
3,35
